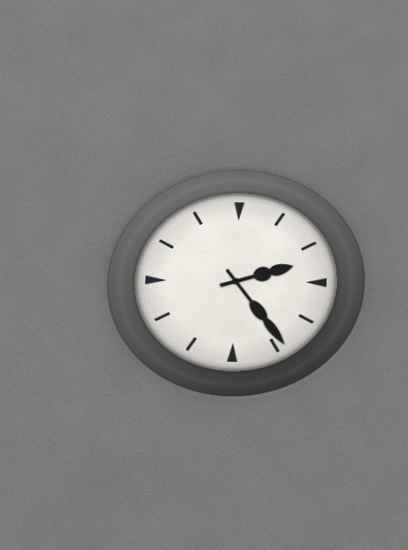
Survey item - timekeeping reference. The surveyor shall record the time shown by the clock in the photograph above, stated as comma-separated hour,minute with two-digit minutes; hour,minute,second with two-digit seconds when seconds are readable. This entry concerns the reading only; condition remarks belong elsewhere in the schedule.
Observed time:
2,24
